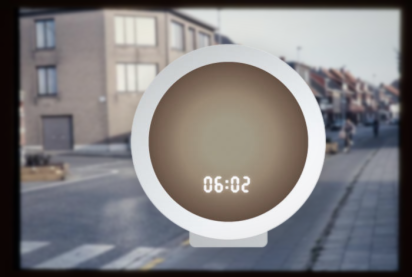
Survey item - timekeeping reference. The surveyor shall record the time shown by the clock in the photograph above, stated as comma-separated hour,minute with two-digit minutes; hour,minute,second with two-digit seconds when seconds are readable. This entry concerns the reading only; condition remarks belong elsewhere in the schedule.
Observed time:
6,02
